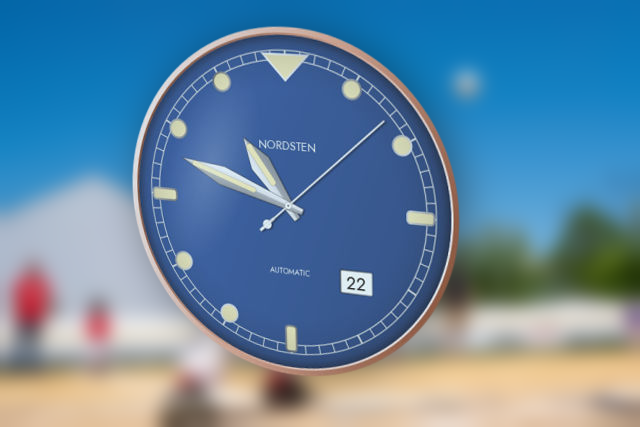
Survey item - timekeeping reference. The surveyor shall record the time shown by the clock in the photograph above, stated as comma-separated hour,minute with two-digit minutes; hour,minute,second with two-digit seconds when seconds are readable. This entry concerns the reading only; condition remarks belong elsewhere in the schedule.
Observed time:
10,48,08
